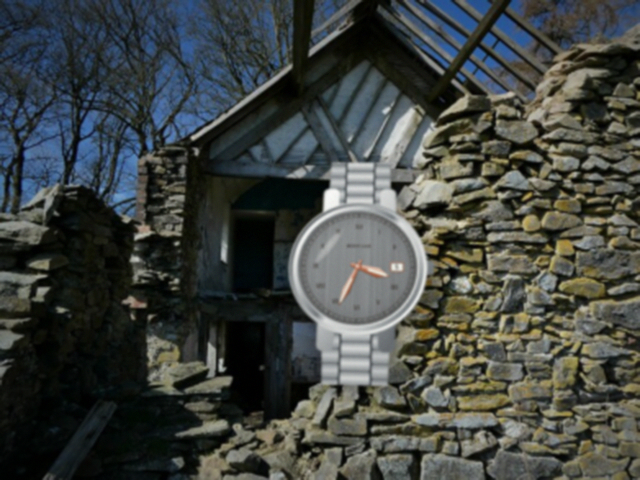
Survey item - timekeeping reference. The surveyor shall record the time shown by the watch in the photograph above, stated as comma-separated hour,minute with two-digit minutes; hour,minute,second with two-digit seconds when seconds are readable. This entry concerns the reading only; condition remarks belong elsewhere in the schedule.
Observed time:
3,34
